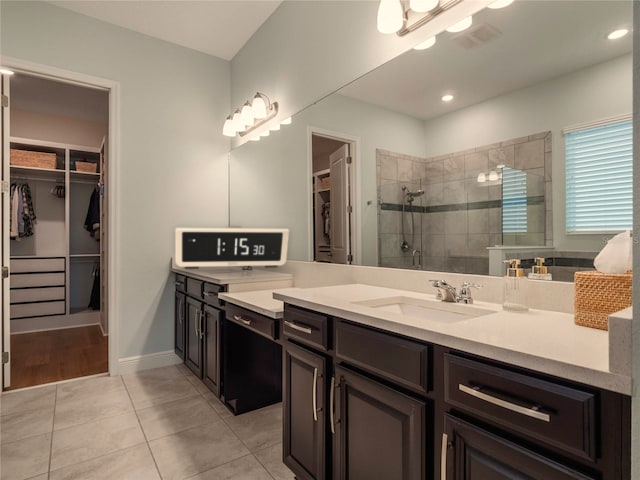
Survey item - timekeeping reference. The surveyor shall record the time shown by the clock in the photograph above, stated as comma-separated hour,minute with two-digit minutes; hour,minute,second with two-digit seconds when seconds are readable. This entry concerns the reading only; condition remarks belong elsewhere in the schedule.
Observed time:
1,15,30
